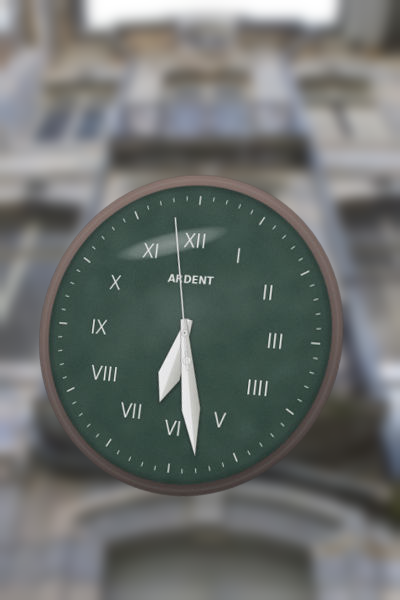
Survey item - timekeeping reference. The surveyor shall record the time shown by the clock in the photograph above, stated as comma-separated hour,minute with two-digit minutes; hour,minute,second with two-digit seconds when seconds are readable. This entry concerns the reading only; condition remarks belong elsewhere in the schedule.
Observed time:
6,27,58
